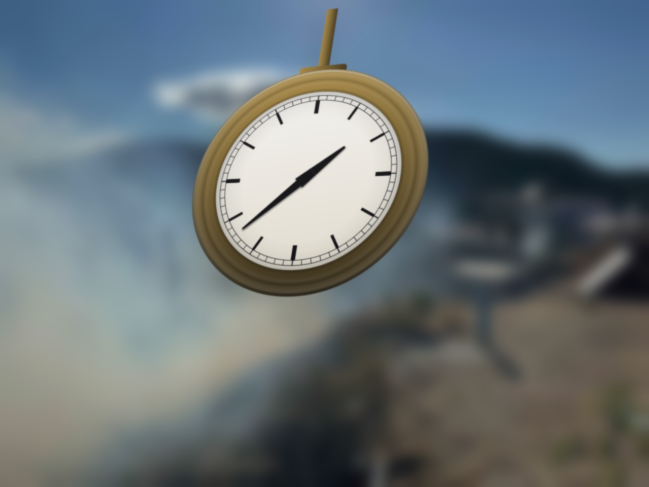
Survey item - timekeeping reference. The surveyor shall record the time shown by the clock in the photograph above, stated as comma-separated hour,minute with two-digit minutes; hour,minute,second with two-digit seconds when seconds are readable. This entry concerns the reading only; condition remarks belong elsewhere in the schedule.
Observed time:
1,38
